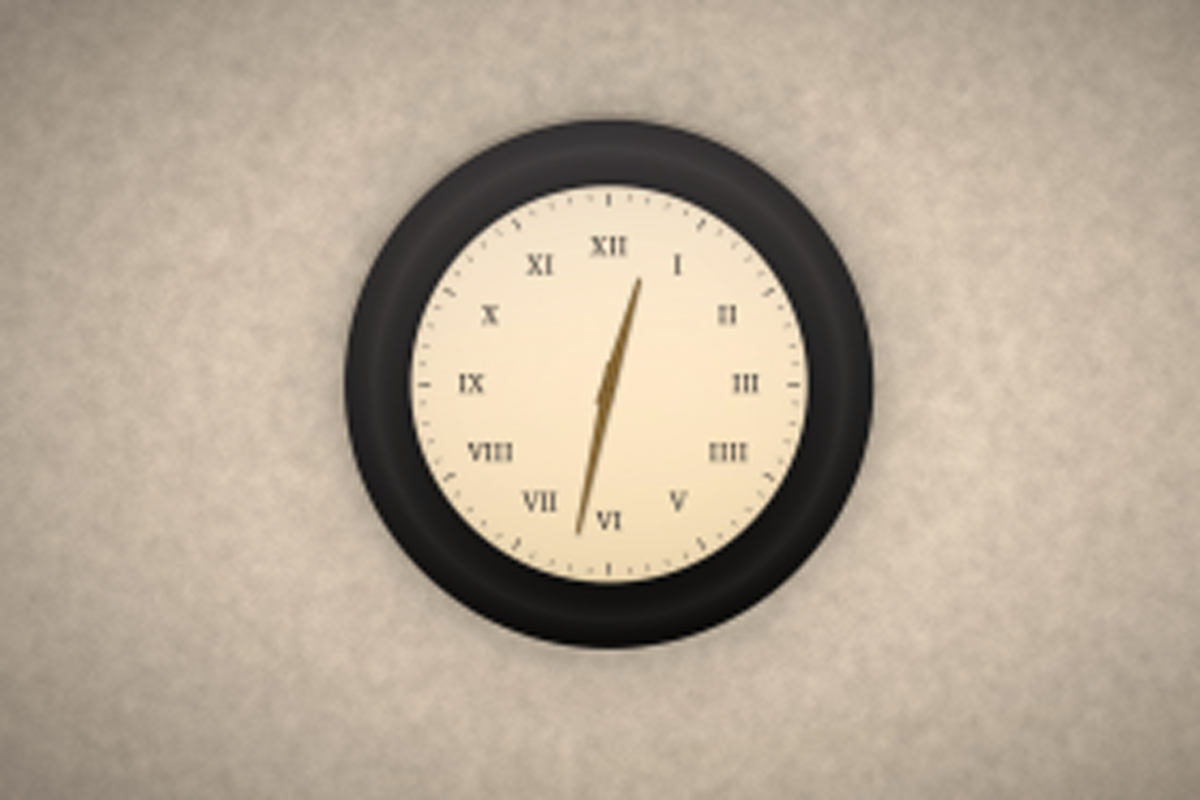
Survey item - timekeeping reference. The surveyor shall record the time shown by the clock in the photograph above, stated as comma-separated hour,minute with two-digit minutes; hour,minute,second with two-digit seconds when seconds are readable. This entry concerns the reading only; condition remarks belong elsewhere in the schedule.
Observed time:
12,32
